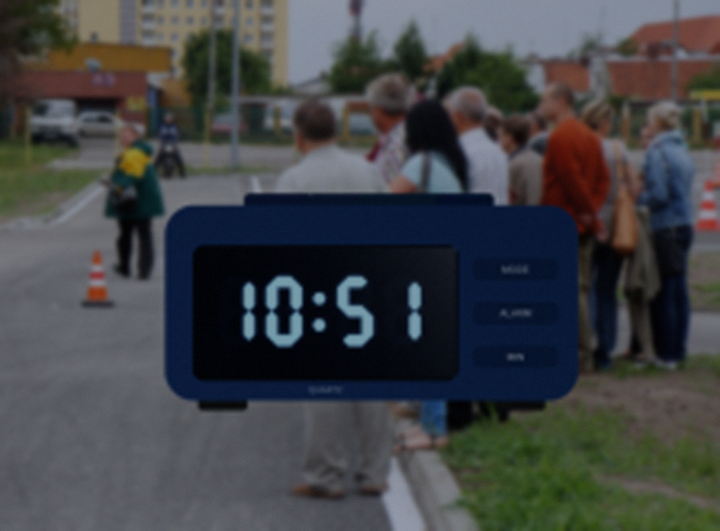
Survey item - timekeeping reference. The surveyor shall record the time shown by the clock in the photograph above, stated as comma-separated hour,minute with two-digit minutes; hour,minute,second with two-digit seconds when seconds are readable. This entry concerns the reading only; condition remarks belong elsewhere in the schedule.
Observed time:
10,51
